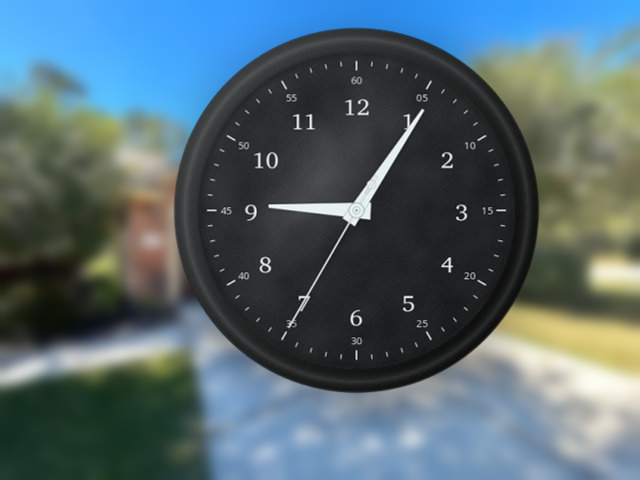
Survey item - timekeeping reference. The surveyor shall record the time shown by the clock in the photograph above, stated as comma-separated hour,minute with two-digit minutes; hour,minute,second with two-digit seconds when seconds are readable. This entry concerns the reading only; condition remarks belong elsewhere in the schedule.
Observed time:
9,05,35
